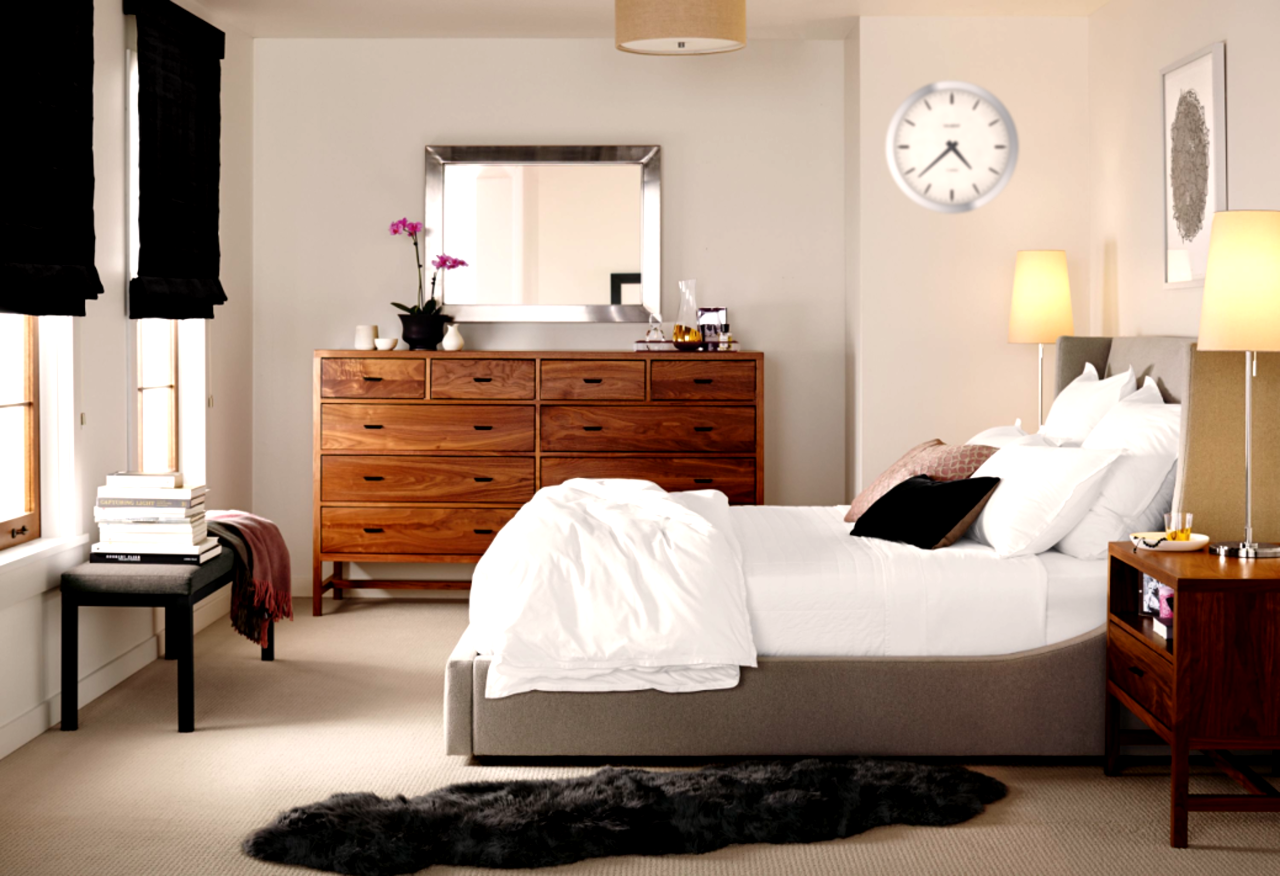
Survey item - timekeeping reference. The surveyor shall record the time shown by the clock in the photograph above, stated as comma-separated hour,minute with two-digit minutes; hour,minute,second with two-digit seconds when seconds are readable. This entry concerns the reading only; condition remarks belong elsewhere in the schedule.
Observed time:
4,38
